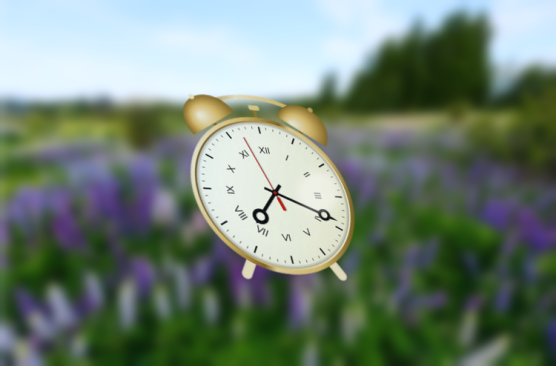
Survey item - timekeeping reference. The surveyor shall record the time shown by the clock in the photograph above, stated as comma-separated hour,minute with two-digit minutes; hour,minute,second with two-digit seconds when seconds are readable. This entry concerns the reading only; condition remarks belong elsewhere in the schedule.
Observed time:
7,18,57
